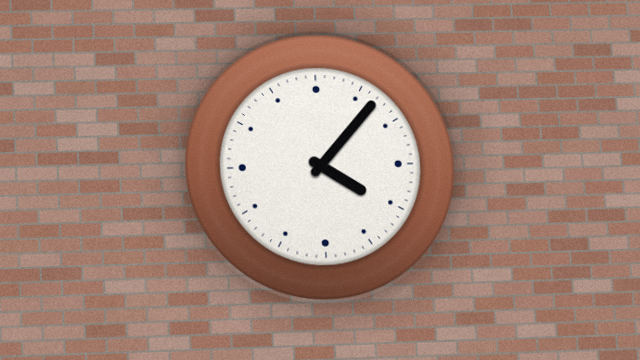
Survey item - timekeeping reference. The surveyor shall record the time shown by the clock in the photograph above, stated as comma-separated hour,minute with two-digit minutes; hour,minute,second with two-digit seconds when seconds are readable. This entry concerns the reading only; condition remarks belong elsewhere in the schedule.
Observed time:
4,07
